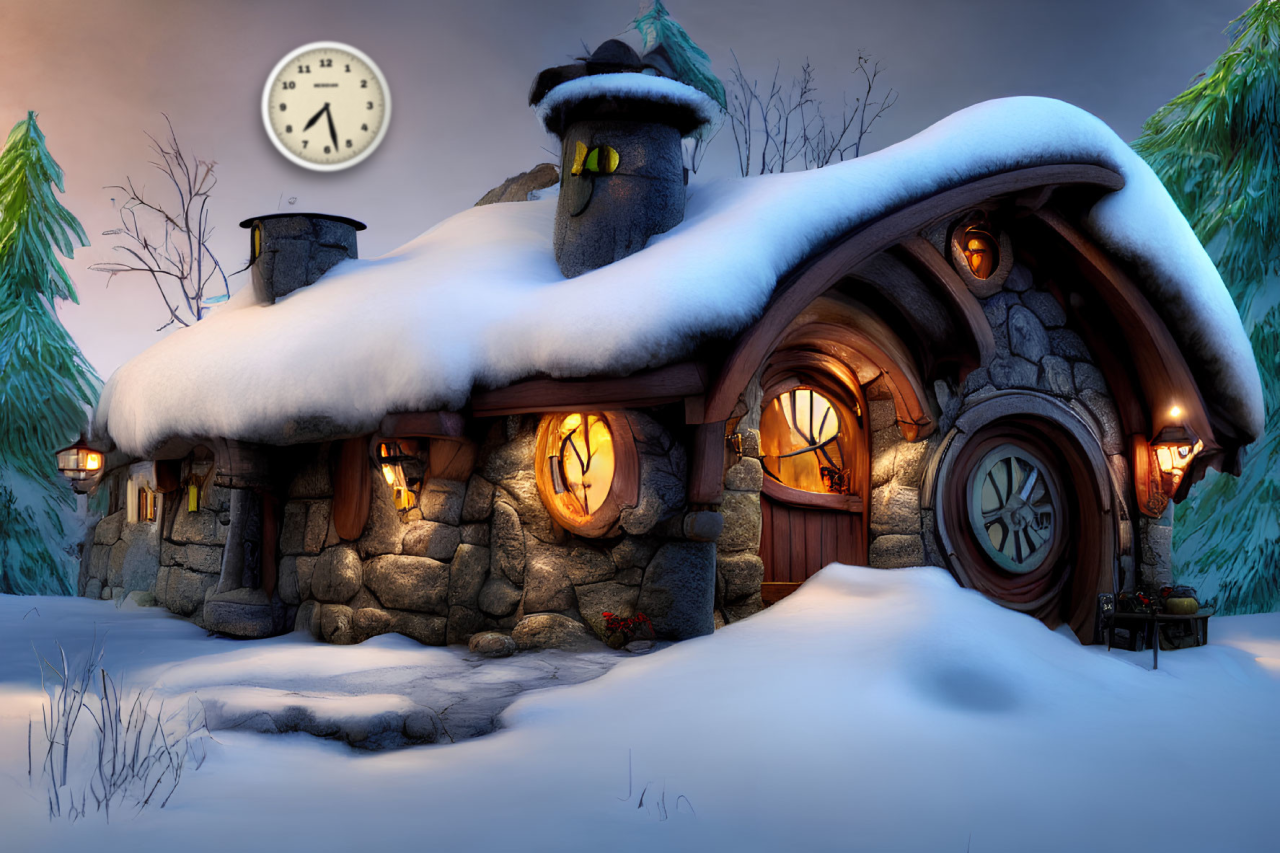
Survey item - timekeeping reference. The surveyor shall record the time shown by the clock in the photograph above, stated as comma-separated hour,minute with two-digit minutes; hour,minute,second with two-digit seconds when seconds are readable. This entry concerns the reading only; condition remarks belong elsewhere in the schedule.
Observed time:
7,28
